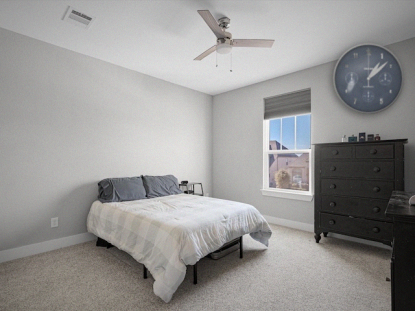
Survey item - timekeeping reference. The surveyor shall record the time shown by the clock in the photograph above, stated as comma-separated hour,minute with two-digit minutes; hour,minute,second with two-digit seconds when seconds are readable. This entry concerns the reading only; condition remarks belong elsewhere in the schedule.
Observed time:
1,08
